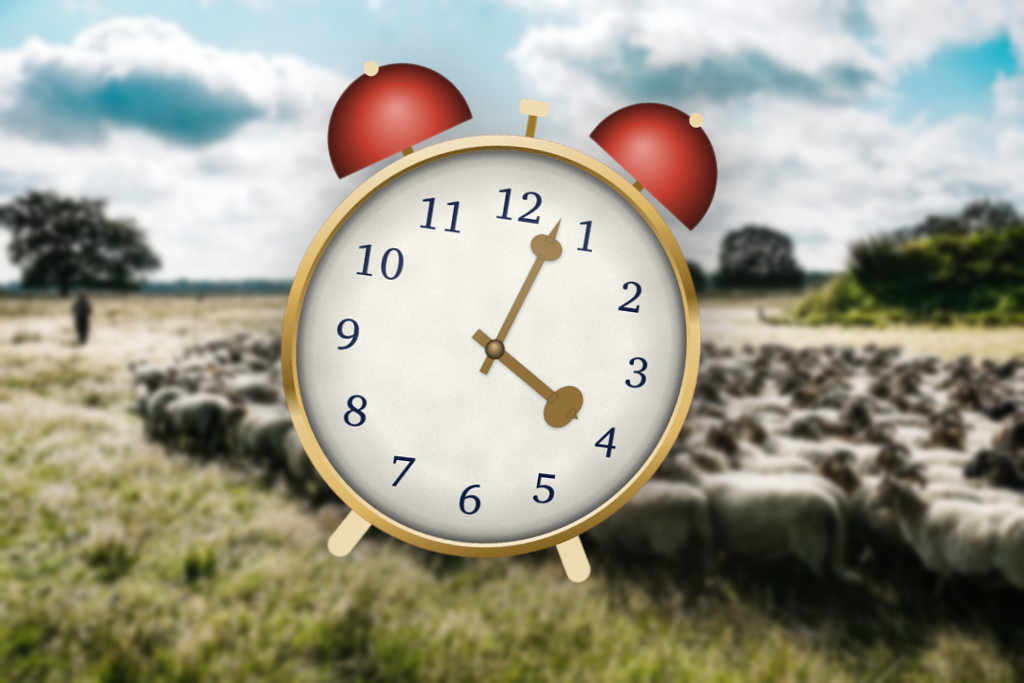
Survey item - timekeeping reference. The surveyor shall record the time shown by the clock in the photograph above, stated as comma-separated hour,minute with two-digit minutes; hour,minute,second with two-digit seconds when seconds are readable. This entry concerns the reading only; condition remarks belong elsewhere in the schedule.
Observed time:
4,03
